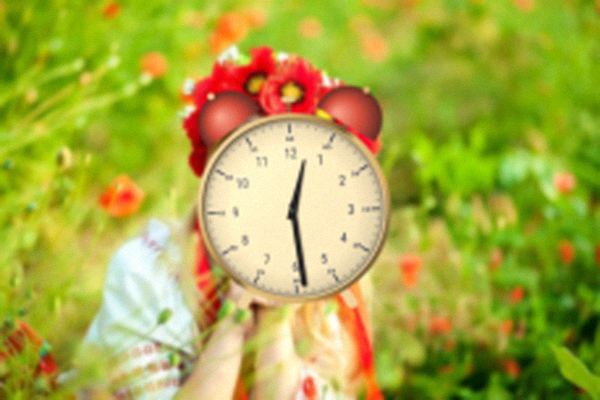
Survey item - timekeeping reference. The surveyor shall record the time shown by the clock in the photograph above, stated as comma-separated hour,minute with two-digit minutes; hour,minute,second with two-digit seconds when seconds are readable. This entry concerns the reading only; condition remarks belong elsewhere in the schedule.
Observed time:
12,29
